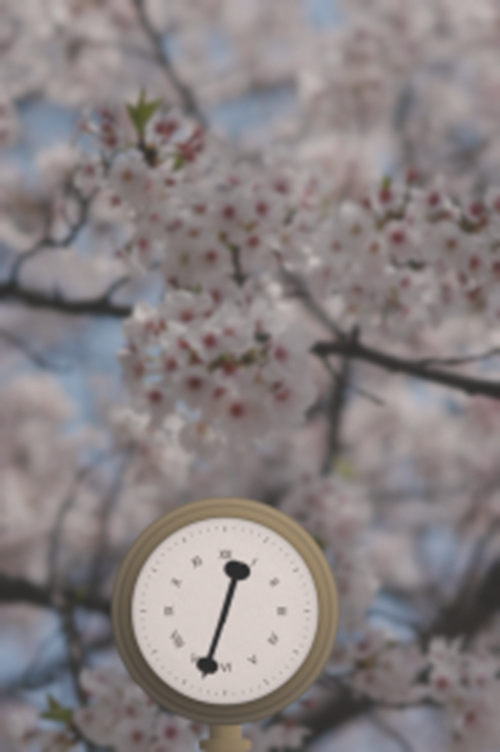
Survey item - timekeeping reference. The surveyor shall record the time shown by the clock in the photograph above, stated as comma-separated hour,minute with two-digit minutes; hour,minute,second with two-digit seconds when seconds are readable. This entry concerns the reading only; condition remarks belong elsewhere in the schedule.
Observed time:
12,33
